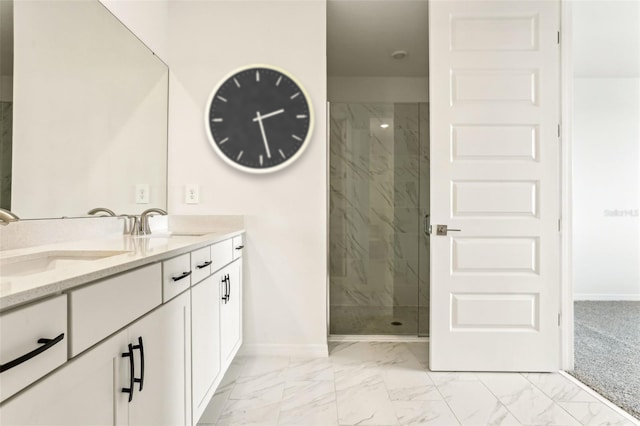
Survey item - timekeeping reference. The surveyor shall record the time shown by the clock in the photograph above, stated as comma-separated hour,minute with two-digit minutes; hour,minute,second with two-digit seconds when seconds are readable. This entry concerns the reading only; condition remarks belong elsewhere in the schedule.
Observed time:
2,28
